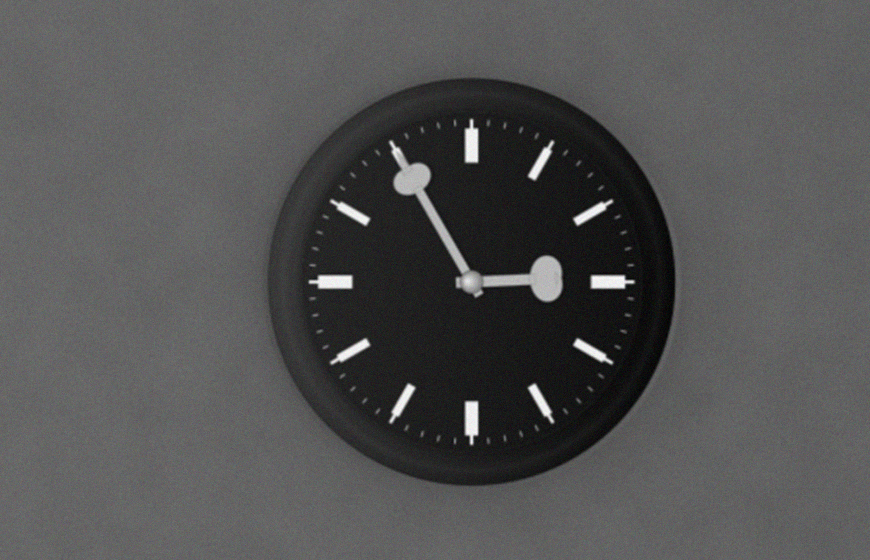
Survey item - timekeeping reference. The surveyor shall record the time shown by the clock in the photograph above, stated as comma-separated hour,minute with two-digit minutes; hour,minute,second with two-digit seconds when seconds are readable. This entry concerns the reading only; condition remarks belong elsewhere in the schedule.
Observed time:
2,55
